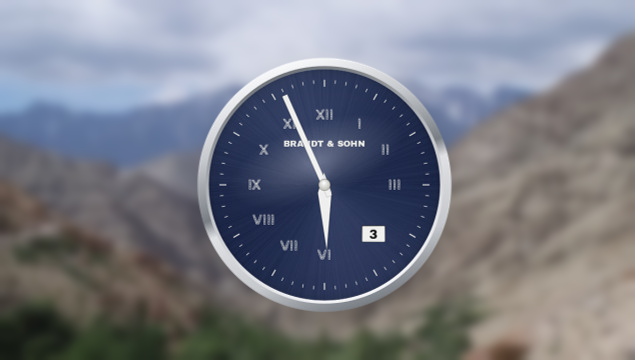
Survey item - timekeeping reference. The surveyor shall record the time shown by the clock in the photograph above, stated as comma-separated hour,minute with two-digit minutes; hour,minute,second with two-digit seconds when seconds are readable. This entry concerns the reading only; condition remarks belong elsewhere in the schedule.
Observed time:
5,56
